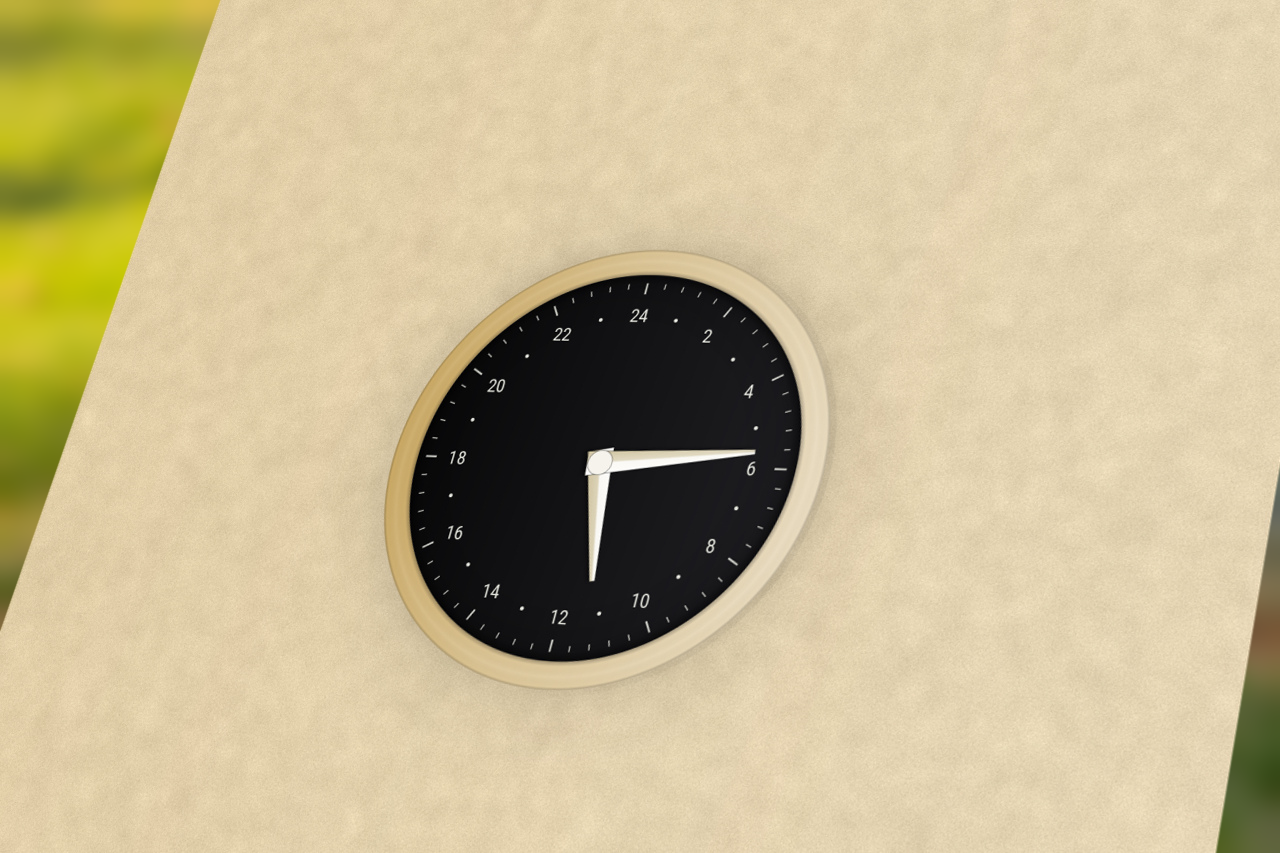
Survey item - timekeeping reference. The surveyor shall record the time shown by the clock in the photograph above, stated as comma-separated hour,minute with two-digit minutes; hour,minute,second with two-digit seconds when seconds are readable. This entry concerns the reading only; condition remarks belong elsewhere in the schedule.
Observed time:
11,14
